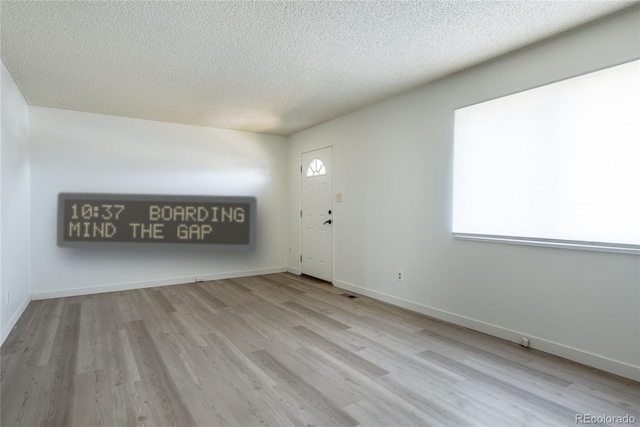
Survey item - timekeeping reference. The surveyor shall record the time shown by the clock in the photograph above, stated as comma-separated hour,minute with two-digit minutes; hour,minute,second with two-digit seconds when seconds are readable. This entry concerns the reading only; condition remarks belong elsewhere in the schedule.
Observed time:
10,37
